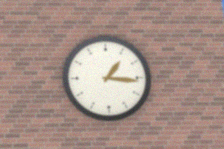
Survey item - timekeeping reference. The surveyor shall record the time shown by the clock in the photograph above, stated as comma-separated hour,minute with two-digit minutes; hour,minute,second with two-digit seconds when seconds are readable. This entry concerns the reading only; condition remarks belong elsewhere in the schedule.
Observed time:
1,16
